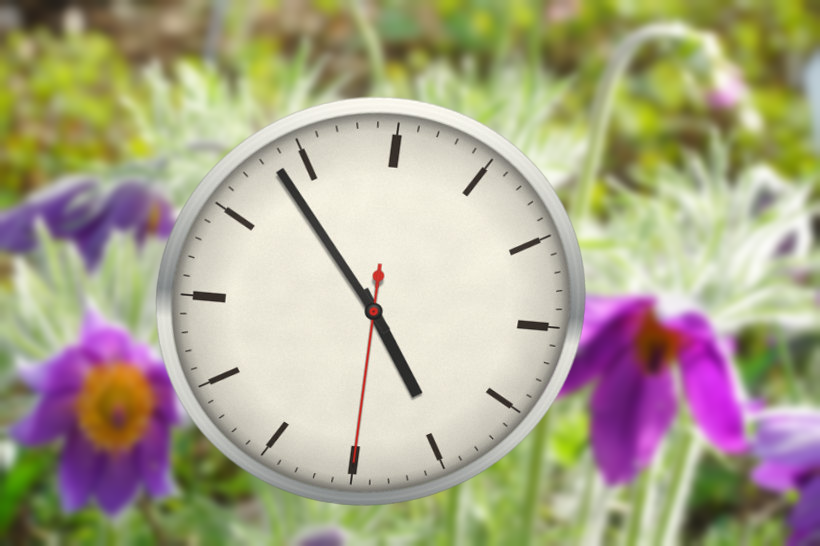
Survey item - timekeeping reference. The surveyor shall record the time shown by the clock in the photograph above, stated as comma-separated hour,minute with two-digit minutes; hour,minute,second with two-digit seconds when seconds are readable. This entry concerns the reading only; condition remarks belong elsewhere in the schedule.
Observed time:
4,53,30
